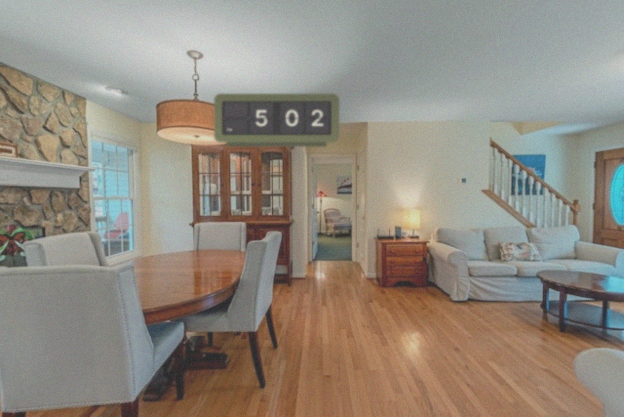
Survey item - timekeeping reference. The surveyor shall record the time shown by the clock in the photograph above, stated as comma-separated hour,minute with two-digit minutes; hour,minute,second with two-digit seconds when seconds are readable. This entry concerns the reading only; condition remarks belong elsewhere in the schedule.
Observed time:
5,02
